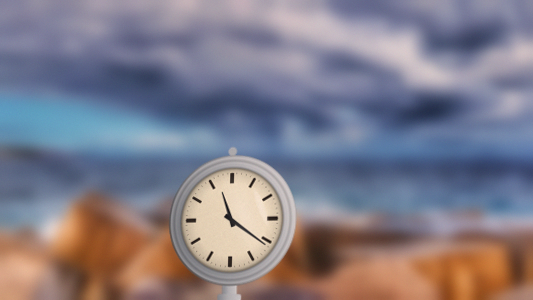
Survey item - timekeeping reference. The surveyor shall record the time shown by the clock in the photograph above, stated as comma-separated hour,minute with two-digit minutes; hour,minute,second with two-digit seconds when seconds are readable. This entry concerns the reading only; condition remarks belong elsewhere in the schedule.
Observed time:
11,21
